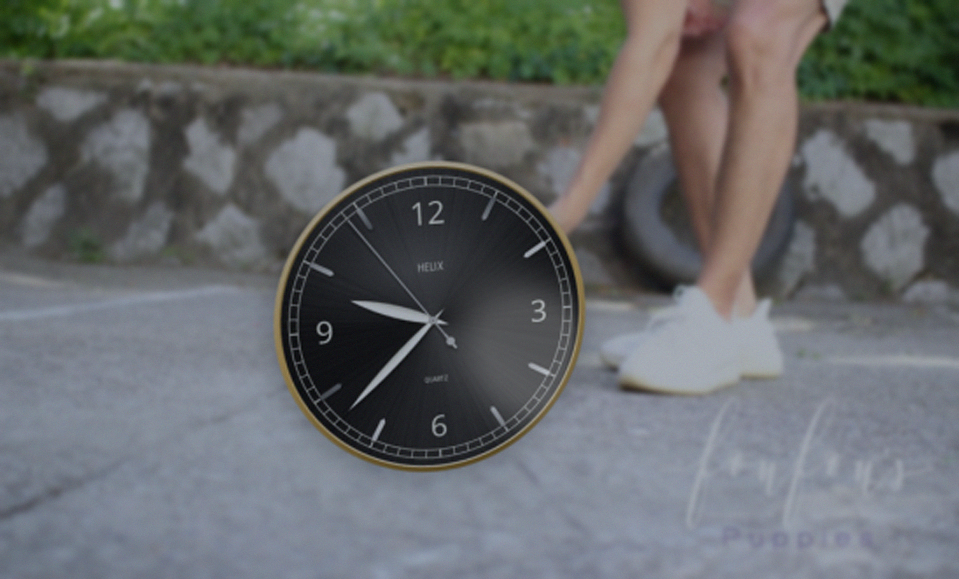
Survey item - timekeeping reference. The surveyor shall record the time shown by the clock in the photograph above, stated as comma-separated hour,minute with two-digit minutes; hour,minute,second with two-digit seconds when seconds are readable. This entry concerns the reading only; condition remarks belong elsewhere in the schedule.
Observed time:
9,37,54
